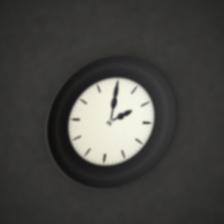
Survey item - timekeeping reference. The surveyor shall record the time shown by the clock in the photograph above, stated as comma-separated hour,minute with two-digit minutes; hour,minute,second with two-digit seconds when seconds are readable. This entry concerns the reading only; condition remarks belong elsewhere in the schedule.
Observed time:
2,00
